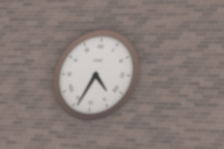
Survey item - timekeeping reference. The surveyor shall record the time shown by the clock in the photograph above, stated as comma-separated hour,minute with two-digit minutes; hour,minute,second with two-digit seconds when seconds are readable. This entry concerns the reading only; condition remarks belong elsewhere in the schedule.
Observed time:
4,34
